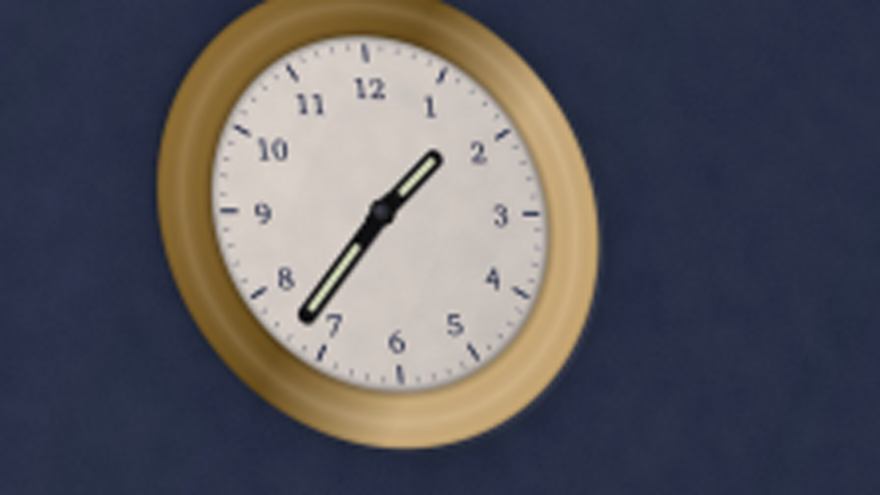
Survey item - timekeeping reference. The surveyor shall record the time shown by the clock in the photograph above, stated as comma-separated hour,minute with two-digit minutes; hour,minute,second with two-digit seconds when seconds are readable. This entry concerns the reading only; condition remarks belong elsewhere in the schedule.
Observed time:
1,37
